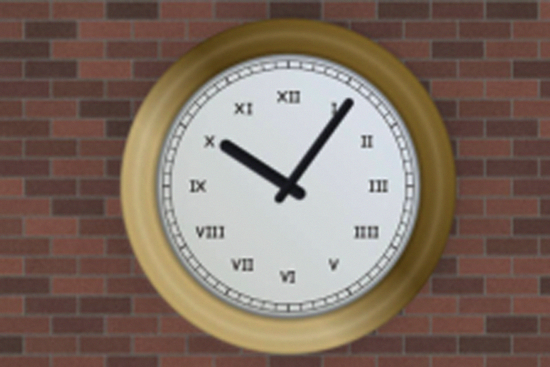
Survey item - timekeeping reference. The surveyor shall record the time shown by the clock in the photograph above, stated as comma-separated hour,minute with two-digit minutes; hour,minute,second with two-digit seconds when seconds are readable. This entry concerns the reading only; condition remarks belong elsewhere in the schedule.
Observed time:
10,06
